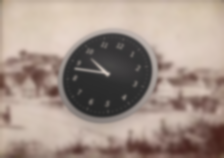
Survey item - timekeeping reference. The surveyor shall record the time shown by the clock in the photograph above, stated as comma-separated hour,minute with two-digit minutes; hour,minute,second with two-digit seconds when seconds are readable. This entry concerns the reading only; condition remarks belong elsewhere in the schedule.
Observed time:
9,43
